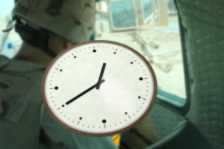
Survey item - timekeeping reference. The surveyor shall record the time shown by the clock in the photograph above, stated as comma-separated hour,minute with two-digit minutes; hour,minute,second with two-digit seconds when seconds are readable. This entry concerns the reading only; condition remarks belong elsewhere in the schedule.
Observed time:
12,40
